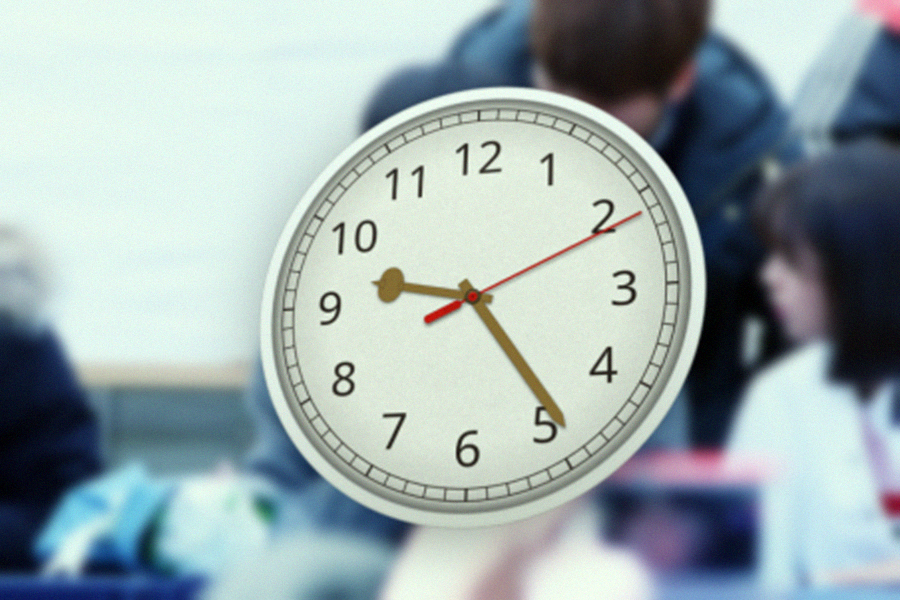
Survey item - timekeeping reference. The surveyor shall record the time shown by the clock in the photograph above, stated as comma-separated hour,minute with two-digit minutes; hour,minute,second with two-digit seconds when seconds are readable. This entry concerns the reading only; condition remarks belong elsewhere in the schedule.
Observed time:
9,24,11
